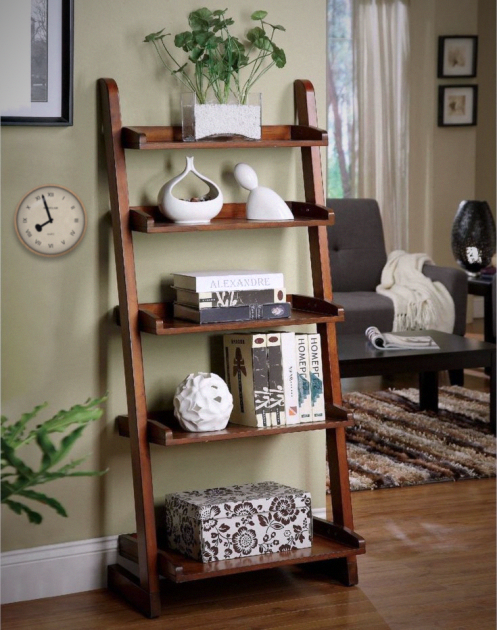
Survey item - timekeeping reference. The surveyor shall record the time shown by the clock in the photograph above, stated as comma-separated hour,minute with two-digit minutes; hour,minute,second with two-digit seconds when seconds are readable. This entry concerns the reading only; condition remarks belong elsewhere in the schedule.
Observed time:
7,57
